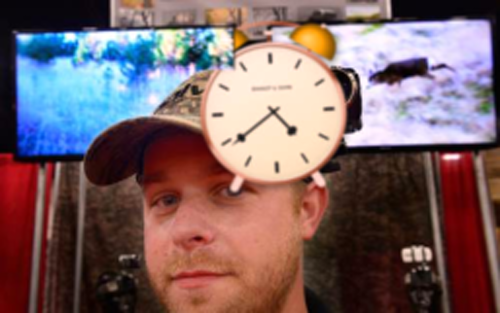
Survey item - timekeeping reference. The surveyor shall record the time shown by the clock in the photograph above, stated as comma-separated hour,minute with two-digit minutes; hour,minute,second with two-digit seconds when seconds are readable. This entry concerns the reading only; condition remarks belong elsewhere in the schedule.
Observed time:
4,39
